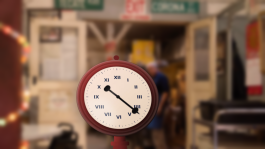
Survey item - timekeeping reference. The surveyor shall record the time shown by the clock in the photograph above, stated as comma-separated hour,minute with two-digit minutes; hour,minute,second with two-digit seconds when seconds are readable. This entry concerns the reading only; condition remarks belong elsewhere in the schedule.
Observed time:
10,22
